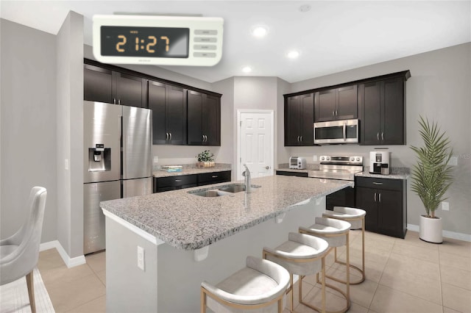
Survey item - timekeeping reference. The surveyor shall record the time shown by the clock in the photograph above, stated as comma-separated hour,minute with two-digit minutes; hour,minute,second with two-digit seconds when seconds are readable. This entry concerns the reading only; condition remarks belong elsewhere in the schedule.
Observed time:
21,27
